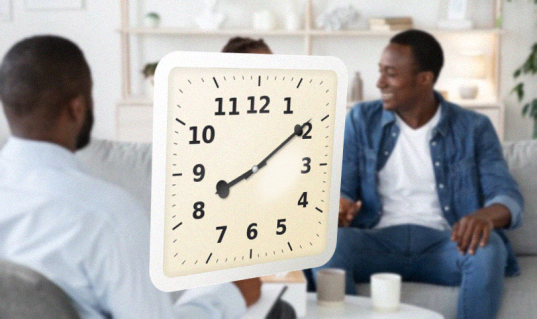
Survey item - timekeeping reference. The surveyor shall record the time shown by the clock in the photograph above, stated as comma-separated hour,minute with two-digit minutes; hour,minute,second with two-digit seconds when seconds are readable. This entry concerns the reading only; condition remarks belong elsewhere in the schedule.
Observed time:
8,09
